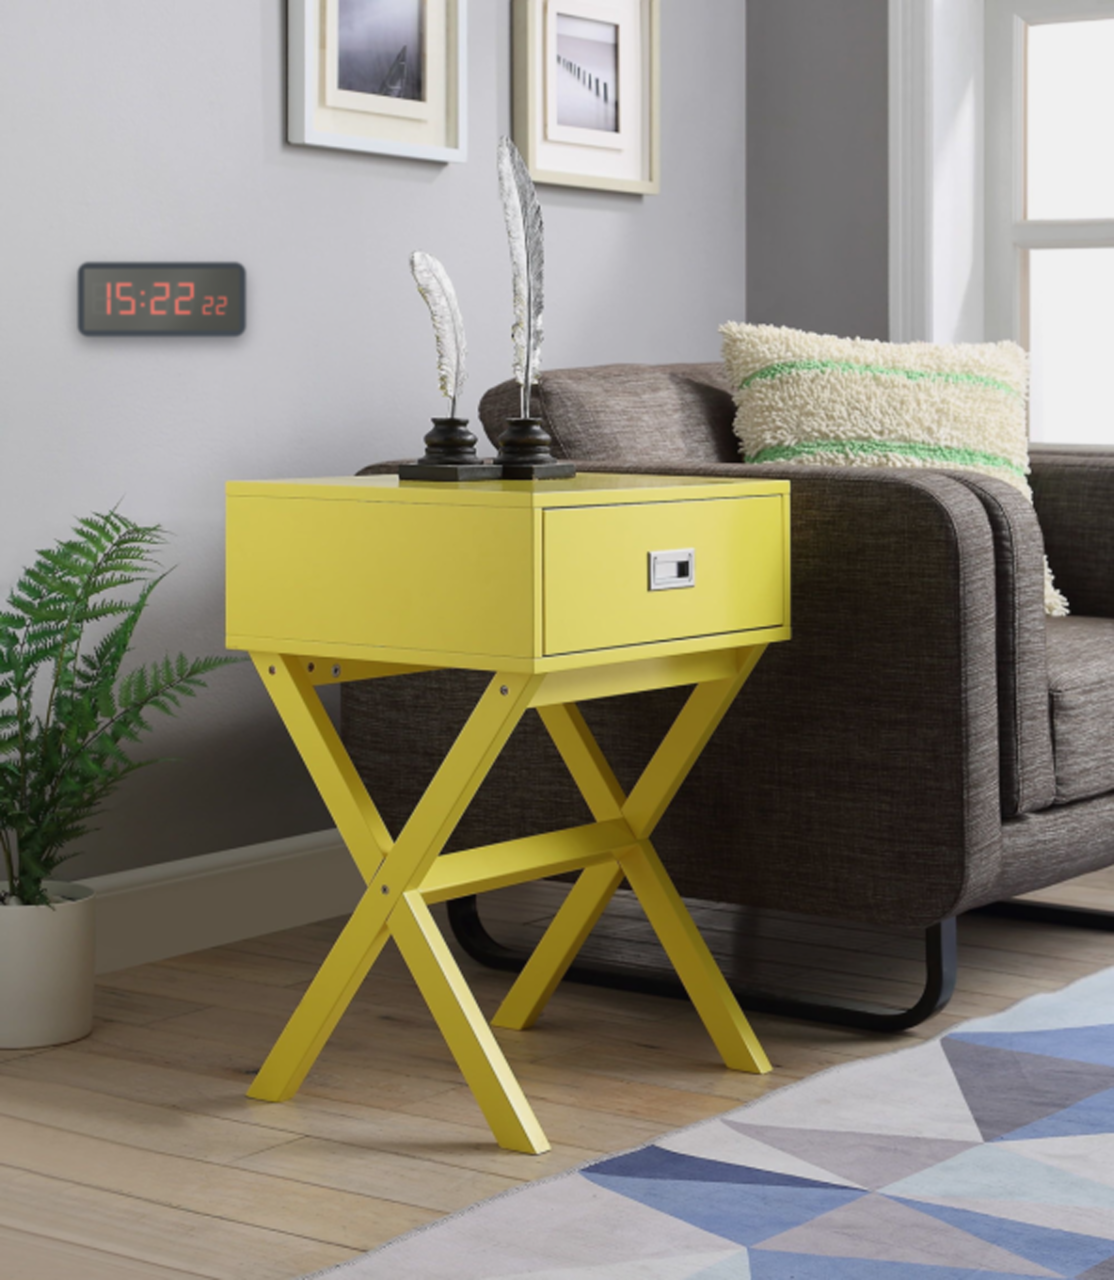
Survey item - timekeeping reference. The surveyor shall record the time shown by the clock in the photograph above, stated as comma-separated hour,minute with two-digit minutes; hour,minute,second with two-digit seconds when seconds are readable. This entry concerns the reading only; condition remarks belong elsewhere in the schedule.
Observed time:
15,22,22
